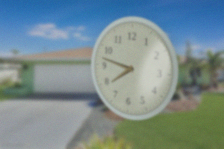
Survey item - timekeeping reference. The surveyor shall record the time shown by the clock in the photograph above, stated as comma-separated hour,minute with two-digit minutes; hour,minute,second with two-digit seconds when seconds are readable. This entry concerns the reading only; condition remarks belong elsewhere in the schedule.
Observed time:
7,47
